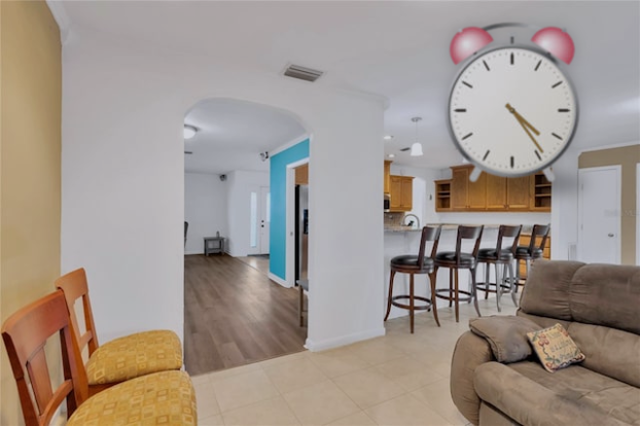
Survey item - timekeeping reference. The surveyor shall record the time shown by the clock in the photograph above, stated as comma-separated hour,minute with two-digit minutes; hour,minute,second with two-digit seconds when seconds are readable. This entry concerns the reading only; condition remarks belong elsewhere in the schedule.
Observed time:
4,24
